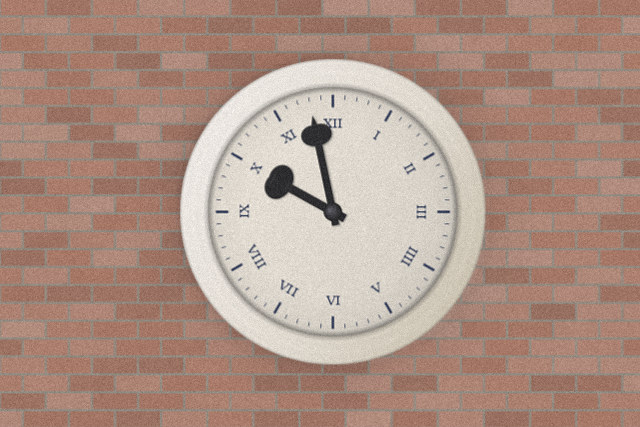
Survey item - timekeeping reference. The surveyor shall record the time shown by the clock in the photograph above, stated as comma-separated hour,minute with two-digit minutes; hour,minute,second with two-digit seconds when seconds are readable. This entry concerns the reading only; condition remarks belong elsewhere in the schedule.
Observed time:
9,58
